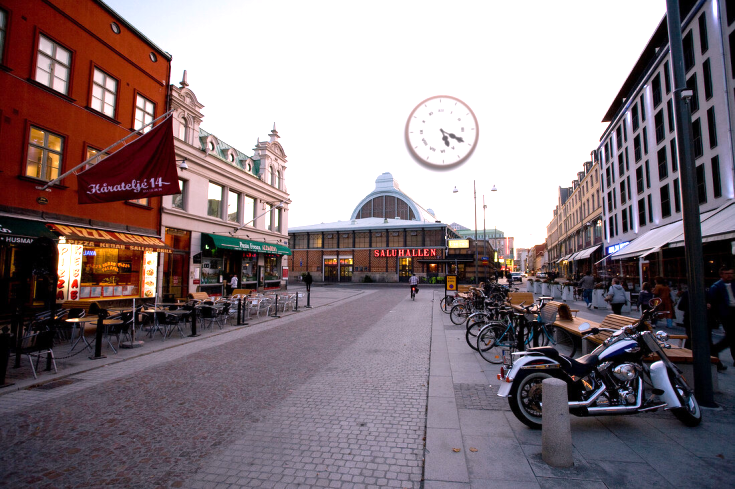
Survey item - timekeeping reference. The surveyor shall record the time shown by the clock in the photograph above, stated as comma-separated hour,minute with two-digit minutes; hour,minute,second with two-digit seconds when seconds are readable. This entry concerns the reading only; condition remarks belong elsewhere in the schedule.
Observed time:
5,20
